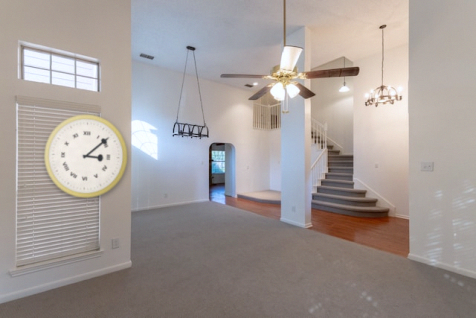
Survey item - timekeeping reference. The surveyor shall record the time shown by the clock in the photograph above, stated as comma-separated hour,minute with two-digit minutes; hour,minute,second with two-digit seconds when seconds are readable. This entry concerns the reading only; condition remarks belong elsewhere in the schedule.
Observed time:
3,08
